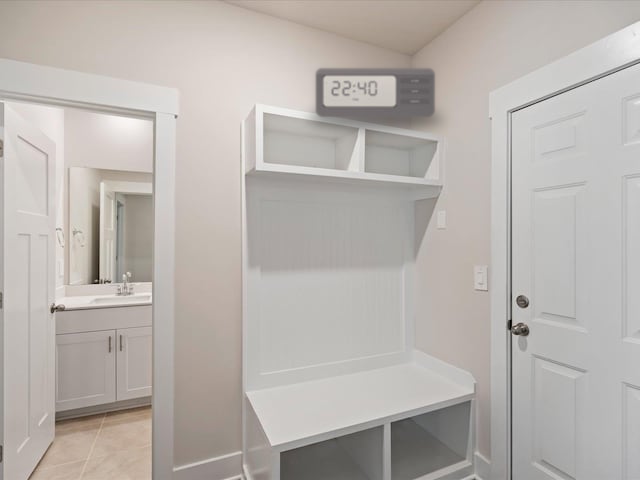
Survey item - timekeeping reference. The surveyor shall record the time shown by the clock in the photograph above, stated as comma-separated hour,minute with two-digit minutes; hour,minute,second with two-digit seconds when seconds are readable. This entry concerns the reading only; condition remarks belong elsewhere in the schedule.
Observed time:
22,40
